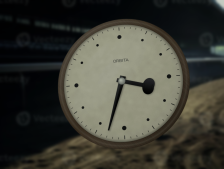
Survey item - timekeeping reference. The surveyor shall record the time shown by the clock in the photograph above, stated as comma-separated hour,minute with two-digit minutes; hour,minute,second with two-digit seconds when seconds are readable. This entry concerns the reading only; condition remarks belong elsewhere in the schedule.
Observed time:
3,33
